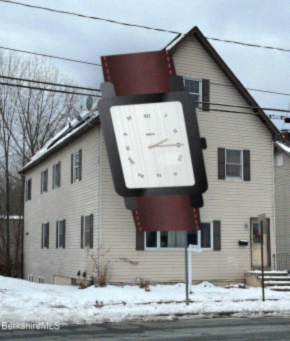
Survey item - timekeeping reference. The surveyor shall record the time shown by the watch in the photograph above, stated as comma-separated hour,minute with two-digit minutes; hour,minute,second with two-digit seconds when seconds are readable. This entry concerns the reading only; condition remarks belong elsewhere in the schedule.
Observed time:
2,15
